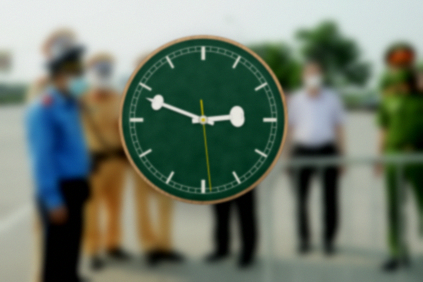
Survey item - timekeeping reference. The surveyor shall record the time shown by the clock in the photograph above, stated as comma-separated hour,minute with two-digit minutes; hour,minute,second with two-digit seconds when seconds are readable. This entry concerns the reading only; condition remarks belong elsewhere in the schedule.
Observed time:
2,48,29
